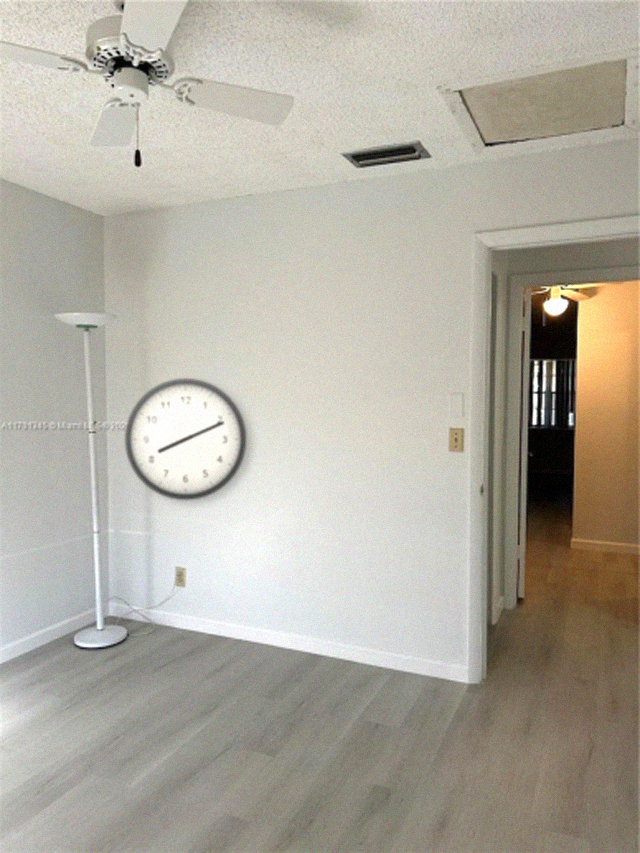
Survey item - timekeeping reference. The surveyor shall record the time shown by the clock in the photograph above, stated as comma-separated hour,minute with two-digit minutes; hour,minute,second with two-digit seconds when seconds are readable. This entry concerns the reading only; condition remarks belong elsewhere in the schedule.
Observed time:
8,11
